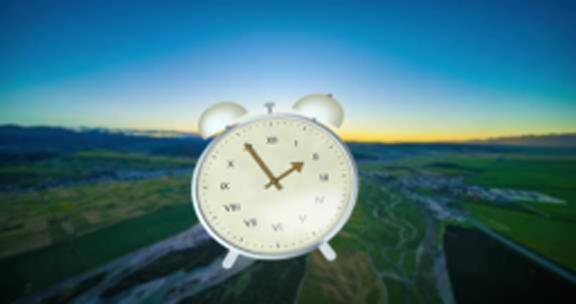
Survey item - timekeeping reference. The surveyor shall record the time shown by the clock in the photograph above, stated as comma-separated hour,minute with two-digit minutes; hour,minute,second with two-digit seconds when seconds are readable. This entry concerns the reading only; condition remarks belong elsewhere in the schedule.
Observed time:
1,55
